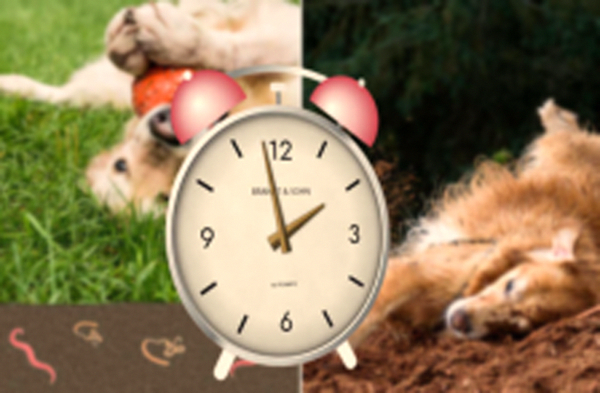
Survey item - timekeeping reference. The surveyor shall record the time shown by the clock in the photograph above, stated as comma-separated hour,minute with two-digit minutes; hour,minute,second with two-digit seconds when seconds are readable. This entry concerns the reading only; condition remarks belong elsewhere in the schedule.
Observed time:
1,58
